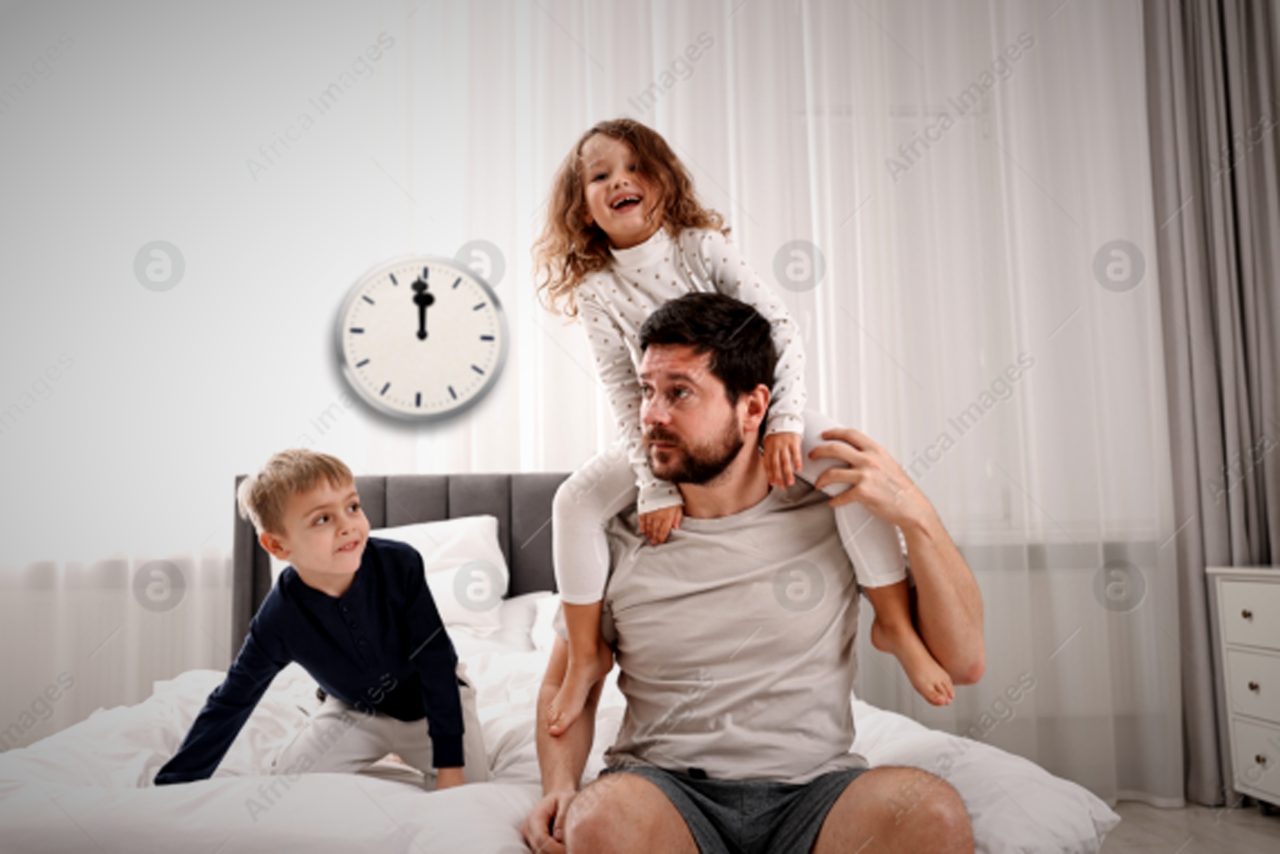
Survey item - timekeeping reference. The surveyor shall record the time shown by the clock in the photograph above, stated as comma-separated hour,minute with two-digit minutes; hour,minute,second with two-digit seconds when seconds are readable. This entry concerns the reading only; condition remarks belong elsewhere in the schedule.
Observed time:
11,59
